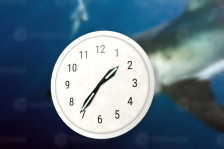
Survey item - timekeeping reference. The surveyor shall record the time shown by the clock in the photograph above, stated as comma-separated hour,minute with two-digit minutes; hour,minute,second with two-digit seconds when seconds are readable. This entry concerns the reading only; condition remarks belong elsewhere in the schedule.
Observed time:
1,36
